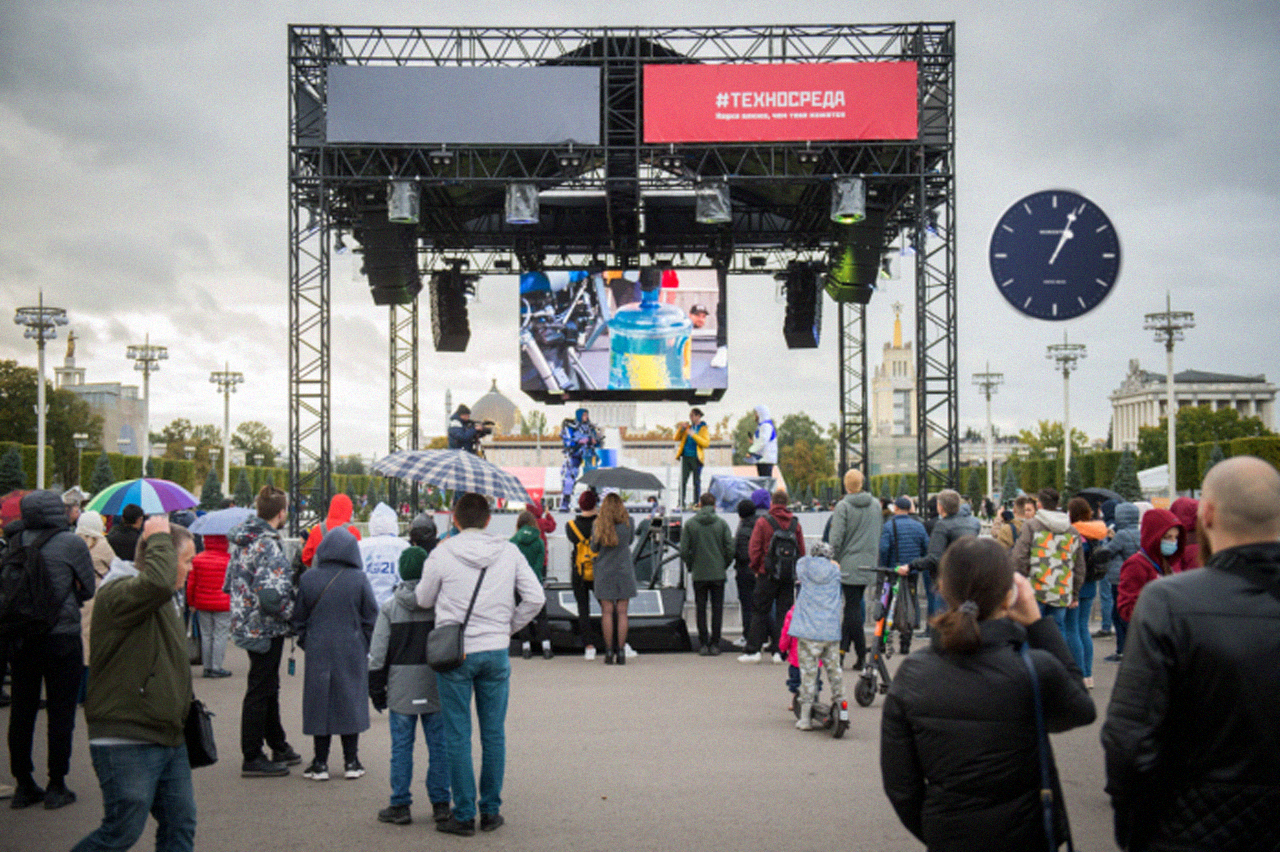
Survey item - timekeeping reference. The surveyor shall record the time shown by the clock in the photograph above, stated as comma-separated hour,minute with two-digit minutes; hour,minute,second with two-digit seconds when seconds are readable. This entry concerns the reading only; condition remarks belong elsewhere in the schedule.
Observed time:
1,04
